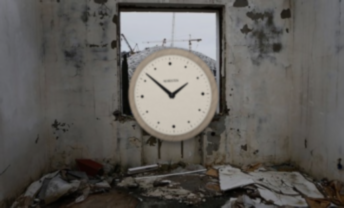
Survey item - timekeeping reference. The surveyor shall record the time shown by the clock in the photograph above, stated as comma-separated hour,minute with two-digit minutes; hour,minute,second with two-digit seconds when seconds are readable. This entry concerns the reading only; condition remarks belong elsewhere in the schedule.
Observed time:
1,52
